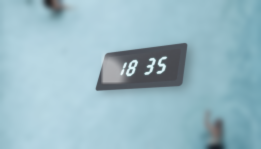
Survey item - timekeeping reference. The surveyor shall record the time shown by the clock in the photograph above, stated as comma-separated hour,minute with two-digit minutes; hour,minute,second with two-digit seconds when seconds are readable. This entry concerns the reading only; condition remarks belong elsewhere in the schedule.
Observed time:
18,35
